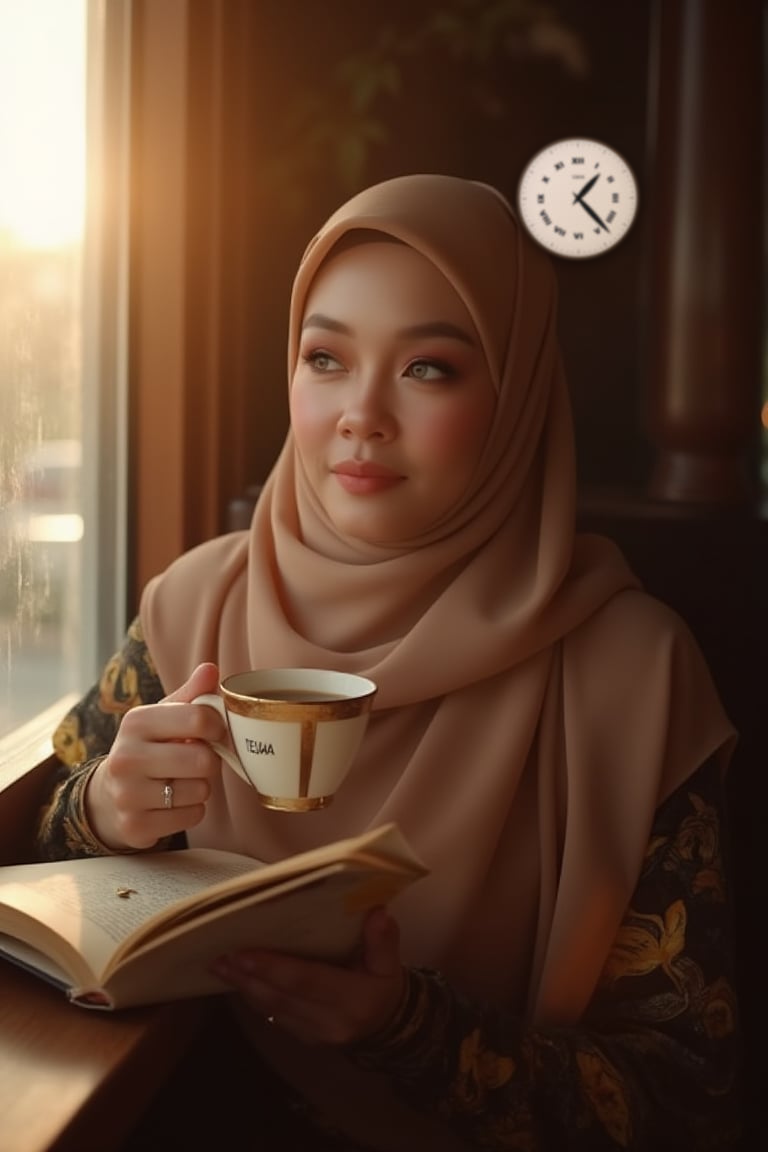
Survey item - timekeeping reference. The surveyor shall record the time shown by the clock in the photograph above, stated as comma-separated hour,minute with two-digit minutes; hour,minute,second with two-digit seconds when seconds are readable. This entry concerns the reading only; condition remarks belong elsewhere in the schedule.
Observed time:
1,23
